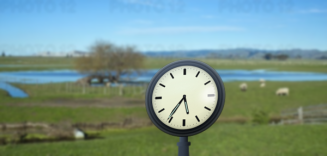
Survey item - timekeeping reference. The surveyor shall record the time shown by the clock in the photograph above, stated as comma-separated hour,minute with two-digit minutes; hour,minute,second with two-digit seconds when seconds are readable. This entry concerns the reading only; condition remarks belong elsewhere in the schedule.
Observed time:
5,36
